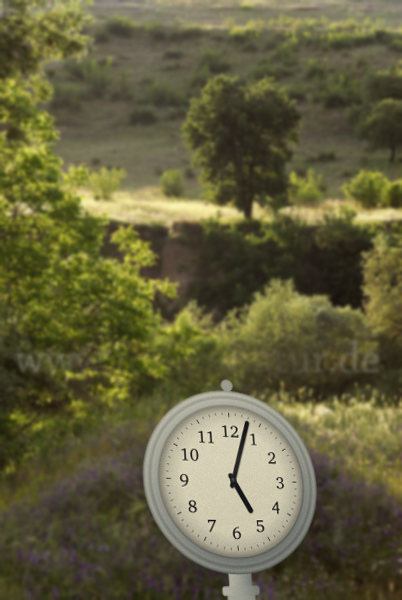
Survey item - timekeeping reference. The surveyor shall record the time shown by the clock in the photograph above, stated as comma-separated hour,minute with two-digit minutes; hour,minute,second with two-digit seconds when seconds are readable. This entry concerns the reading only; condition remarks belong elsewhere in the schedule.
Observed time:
5,03
